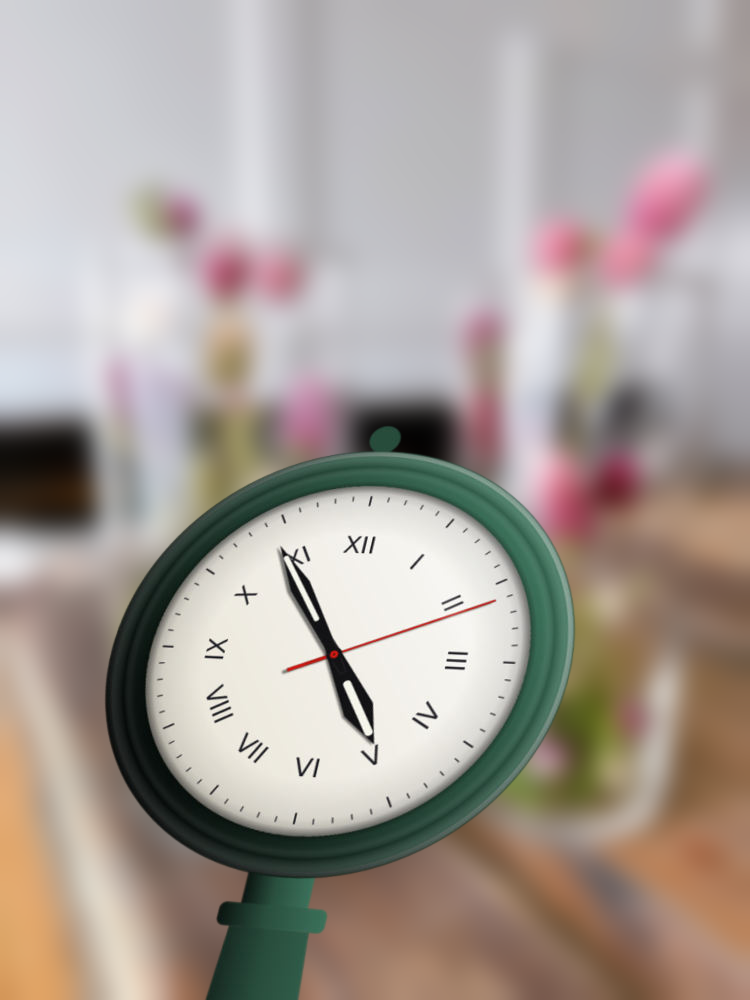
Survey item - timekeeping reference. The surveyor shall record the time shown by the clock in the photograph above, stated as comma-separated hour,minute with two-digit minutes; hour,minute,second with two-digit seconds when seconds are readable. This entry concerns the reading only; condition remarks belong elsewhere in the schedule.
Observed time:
4,54,11
